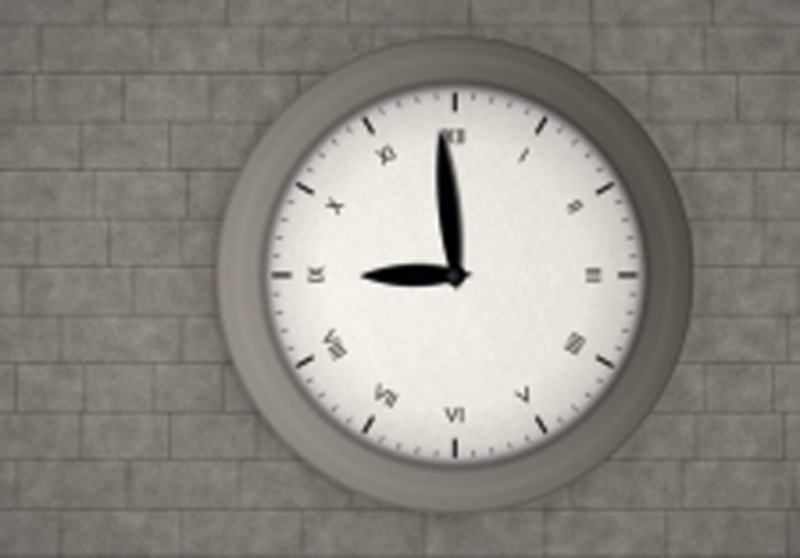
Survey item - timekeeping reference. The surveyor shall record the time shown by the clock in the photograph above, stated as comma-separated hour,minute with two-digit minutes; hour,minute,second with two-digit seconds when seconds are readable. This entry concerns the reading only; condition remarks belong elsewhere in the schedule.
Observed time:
8,59
